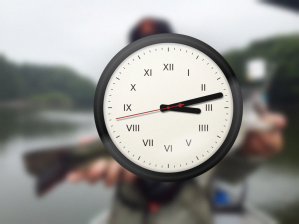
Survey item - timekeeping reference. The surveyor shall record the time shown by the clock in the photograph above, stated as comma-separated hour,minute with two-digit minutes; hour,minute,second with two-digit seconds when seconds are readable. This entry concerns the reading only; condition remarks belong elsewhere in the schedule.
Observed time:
3,12,43
